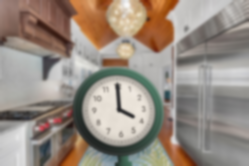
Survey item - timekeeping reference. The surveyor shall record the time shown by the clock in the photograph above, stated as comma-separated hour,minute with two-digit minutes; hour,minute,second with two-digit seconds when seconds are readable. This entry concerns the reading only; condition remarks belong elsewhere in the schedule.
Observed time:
4,00
